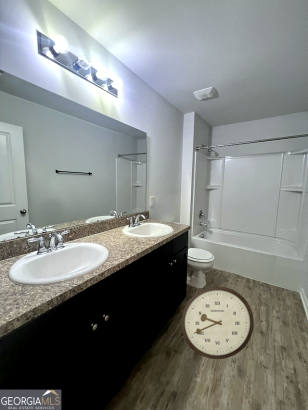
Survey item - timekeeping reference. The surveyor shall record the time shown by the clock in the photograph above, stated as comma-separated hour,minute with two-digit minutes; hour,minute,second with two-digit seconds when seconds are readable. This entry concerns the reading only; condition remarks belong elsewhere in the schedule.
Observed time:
9,41
